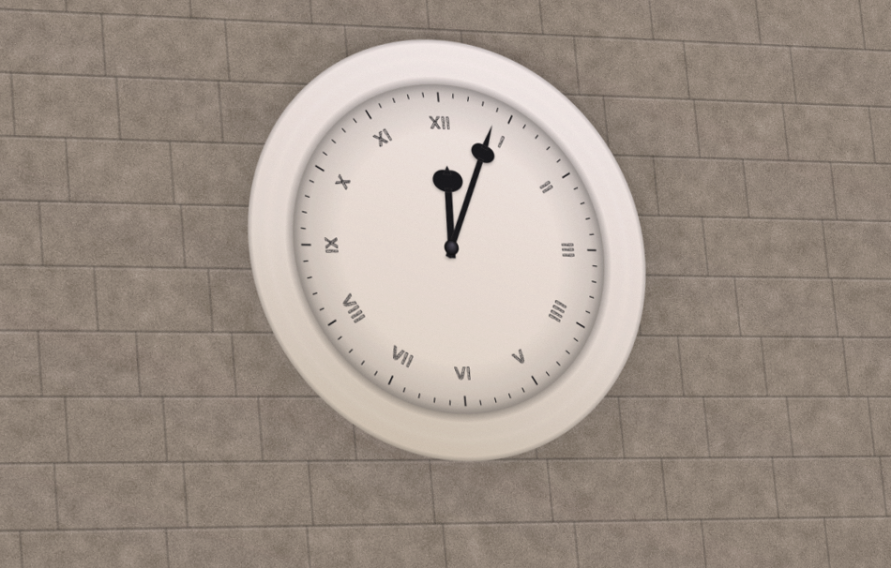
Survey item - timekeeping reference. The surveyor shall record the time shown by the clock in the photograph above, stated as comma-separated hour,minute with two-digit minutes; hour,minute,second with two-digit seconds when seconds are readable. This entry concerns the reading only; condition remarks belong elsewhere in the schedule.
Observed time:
12,04
